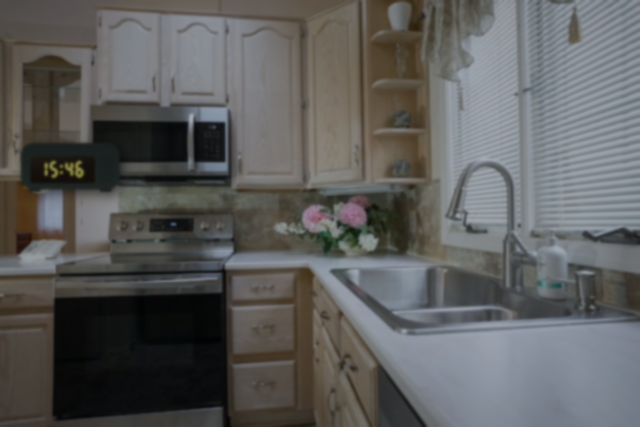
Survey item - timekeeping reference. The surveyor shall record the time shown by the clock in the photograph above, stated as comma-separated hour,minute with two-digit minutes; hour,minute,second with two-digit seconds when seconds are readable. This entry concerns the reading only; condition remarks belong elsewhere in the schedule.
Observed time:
15,46
